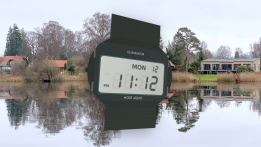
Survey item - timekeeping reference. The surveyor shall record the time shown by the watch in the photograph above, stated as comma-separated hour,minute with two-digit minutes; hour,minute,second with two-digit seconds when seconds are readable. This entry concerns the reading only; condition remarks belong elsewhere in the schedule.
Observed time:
11,12
